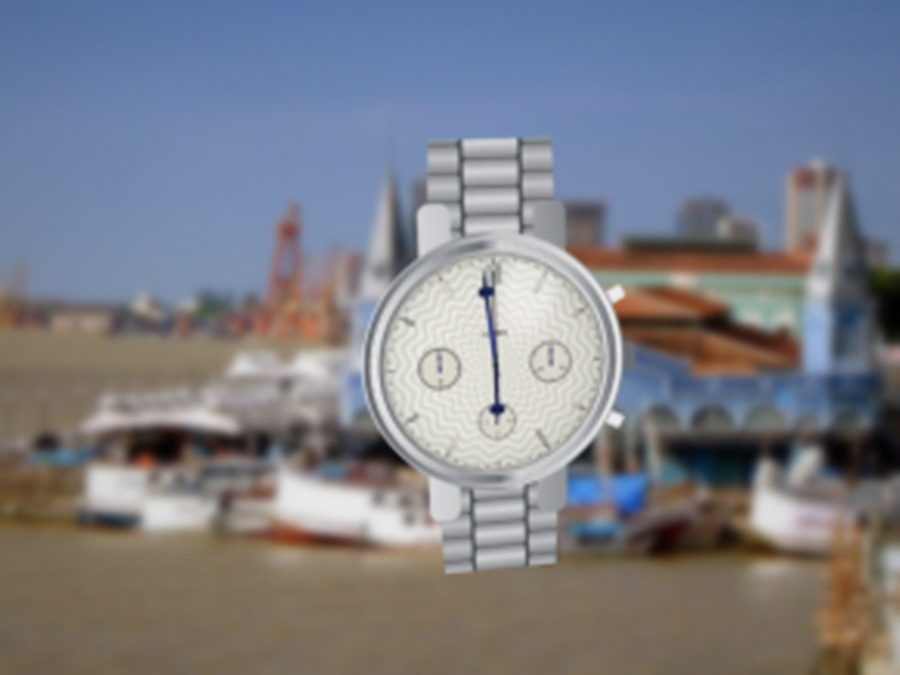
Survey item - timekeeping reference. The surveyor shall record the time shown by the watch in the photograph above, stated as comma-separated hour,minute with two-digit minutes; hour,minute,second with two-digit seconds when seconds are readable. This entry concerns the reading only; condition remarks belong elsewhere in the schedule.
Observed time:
5,59
